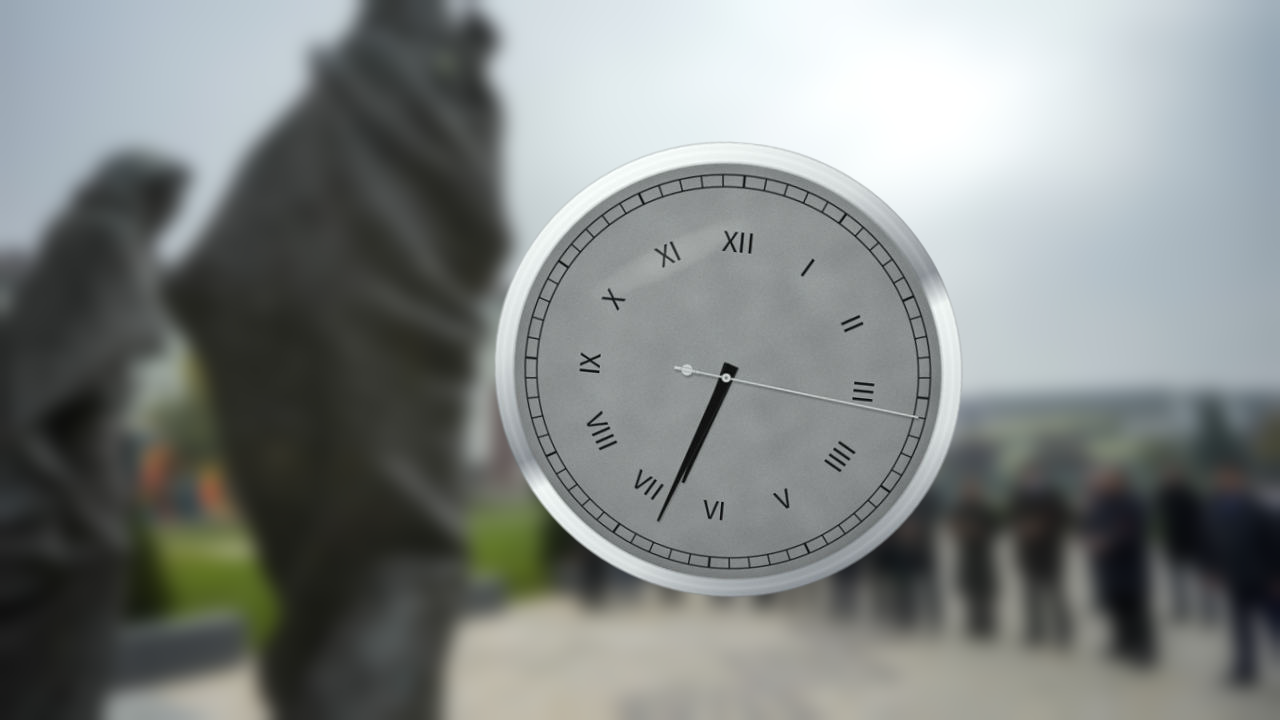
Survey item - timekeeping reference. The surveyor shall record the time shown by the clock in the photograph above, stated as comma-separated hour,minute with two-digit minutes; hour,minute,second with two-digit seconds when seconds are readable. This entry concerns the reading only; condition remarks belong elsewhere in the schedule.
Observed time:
6,33,16
